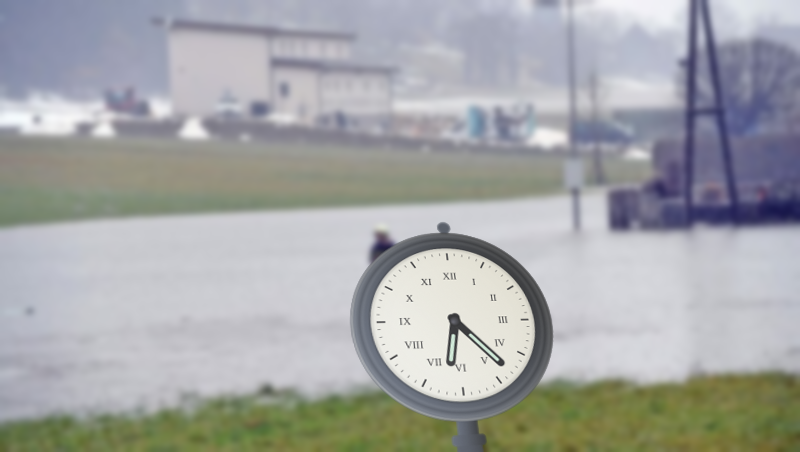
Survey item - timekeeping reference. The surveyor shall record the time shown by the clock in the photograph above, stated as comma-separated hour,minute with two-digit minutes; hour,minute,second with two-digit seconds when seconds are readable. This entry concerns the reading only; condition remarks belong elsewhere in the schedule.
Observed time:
6,23
